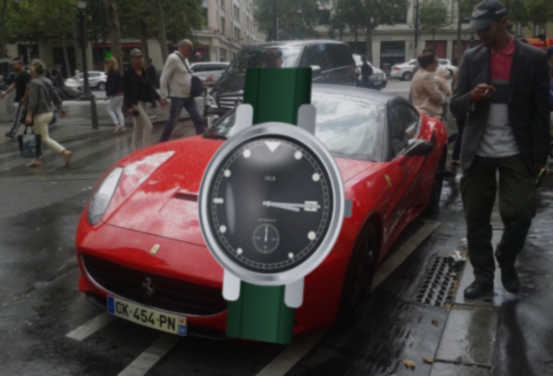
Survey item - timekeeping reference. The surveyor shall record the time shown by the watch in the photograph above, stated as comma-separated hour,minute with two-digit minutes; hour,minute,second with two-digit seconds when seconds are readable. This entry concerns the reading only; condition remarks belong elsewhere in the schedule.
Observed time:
3,15
